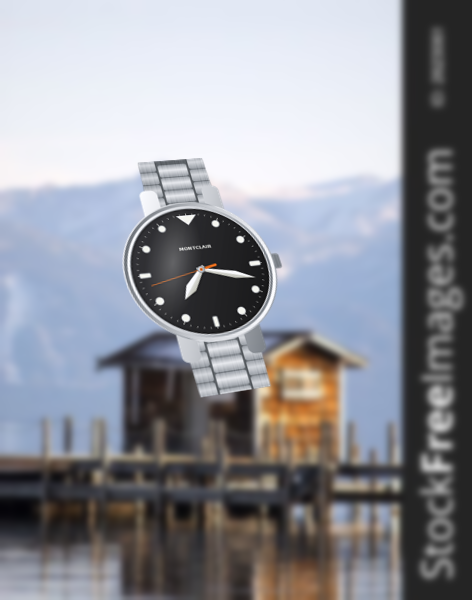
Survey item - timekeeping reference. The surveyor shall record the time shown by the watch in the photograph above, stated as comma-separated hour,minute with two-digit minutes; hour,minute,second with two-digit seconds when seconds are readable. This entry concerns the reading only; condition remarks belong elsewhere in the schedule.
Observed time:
7,17,43
